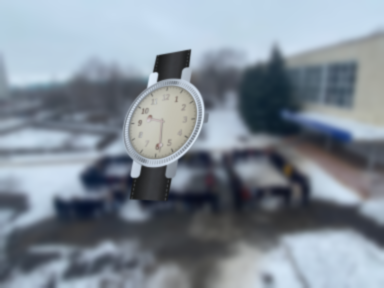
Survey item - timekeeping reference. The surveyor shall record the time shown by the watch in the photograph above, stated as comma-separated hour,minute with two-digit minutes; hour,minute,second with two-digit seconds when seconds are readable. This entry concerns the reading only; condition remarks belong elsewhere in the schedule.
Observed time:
9,29
